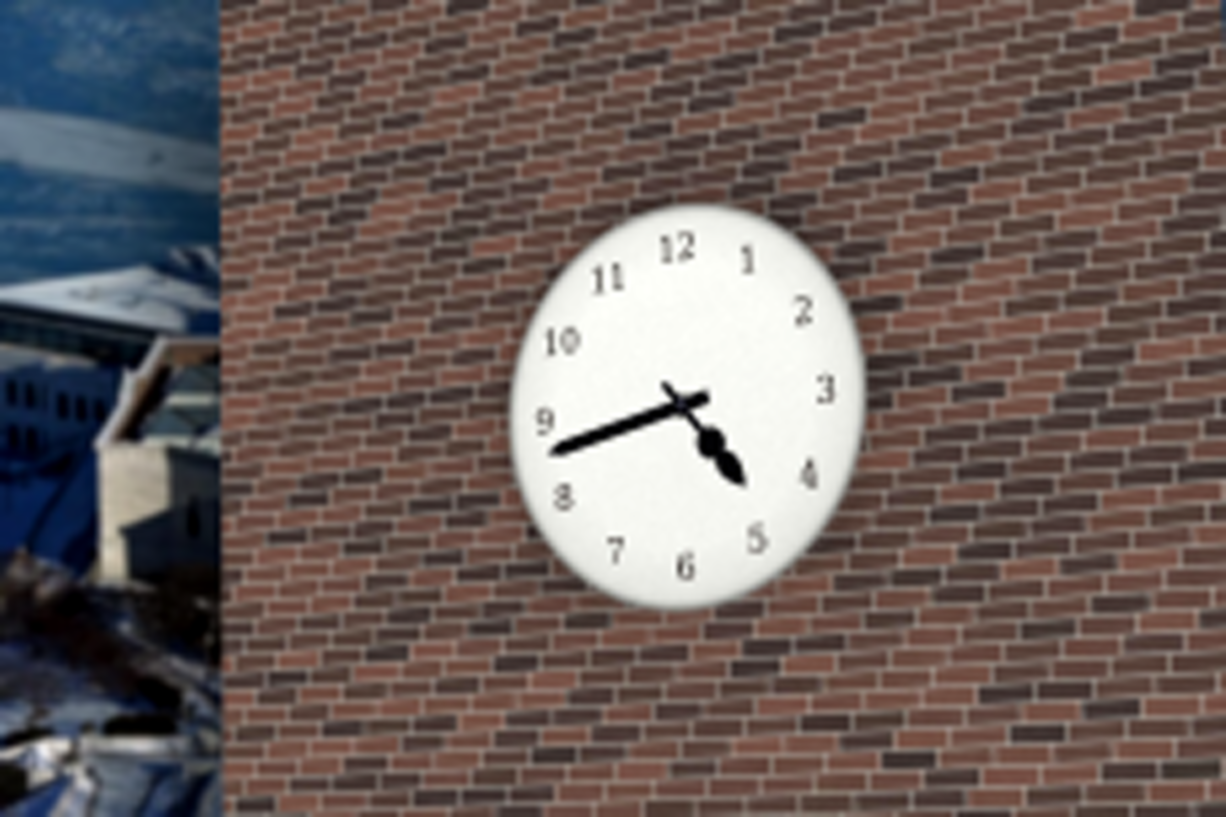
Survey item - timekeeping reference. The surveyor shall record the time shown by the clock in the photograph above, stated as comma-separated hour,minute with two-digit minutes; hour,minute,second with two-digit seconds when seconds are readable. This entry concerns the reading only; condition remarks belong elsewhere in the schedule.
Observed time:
4,43
